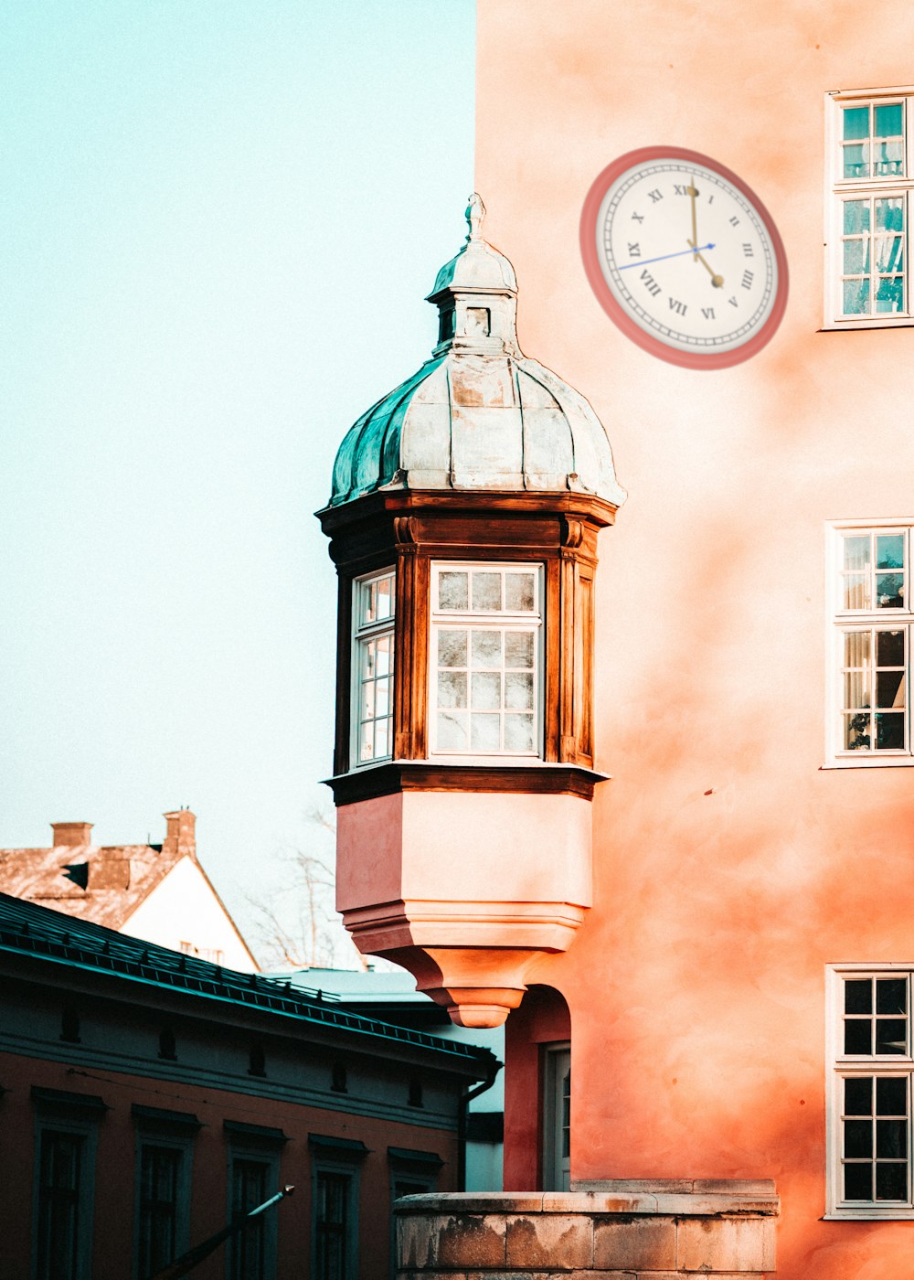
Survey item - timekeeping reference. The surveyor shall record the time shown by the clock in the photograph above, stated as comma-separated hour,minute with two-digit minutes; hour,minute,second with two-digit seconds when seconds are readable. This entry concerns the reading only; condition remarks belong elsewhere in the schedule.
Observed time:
5,01,43
